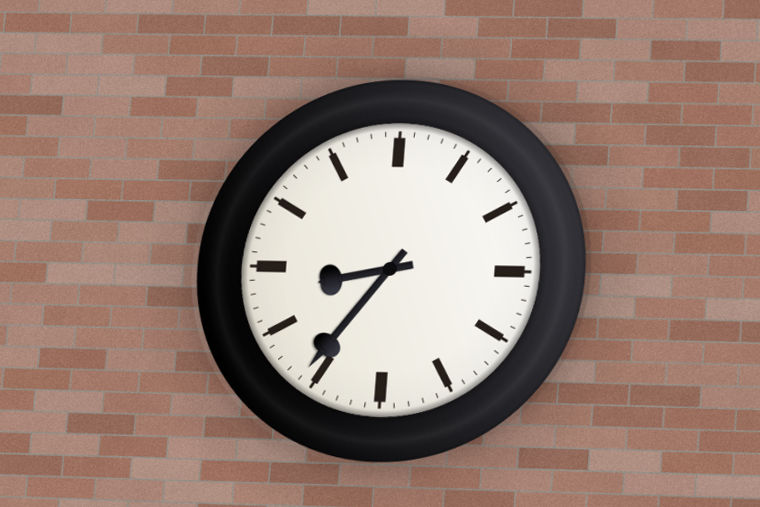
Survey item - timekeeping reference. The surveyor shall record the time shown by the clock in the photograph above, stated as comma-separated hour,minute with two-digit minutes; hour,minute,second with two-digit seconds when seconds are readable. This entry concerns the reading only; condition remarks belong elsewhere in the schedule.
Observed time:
8,36
